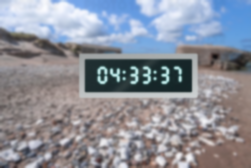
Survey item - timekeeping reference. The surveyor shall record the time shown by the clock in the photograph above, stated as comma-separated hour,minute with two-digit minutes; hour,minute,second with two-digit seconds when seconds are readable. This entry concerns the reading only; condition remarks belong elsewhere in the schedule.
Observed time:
4,33,37
